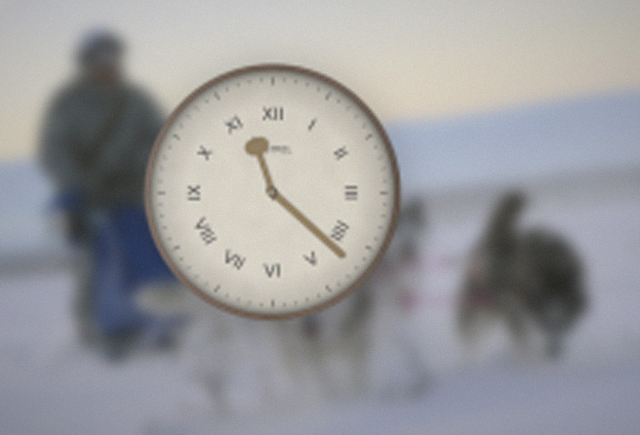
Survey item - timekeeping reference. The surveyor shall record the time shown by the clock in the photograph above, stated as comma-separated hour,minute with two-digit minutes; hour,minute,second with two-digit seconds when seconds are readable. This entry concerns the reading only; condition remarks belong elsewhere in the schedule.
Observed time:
11,22
